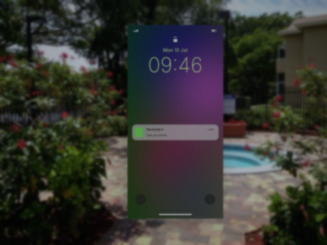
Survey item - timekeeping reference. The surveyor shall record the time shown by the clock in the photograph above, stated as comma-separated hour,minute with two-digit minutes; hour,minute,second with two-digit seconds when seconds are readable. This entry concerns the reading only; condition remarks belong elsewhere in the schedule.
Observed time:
9,46
